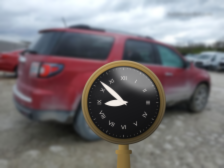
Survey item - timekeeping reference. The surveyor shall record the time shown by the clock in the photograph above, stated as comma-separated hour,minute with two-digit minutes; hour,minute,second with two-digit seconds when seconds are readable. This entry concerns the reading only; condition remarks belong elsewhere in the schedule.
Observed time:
8,52
